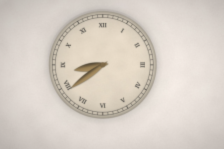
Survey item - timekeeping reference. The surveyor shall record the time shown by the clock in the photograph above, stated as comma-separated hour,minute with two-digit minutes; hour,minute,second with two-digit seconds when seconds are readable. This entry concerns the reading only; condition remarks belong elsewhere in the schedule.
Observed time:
8,39
